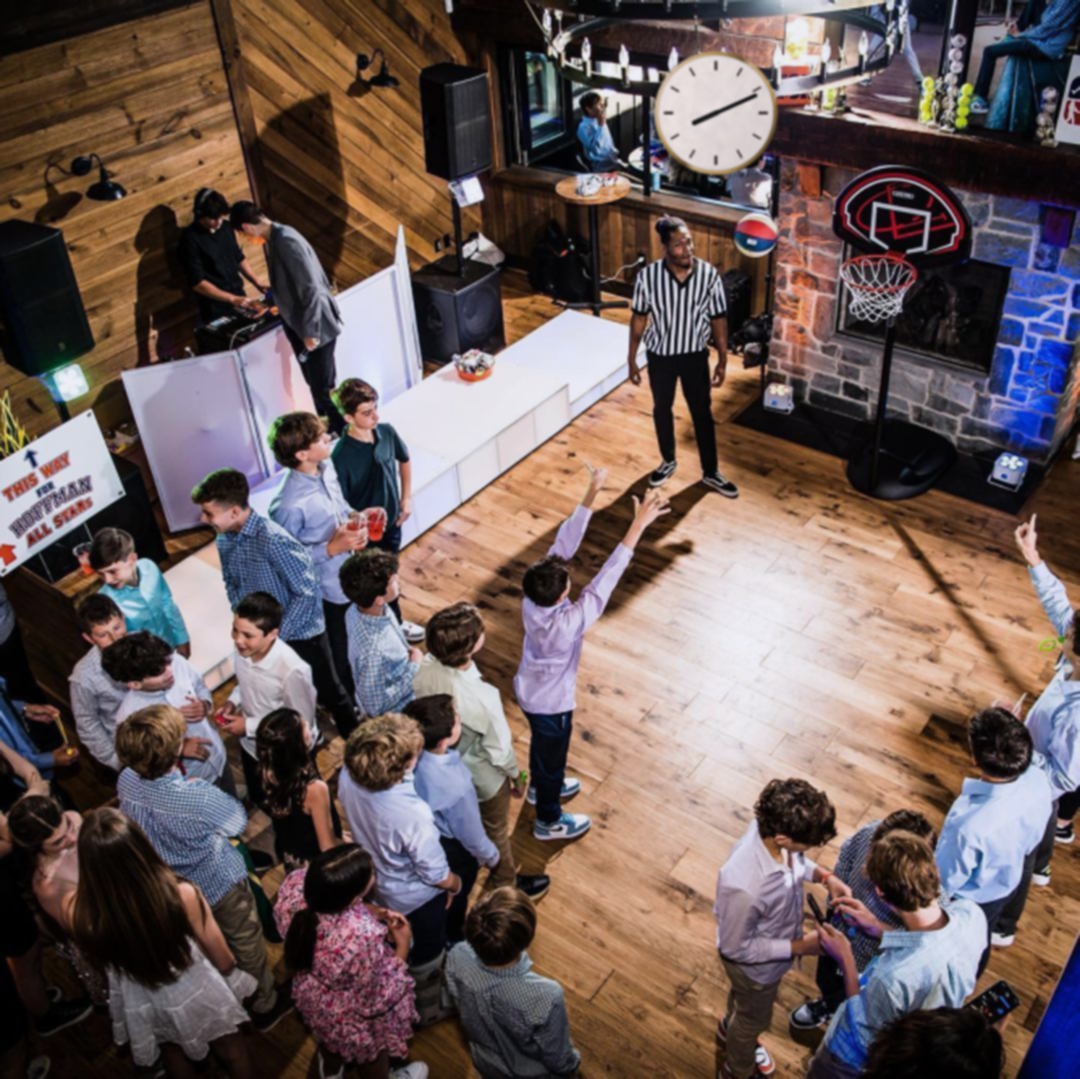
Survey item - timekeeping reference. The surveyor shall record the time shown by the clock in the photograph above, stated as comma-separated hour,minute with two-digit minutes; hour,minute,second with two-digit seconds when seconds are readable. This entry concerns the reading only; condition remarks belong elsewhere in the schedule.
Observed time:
8,11
